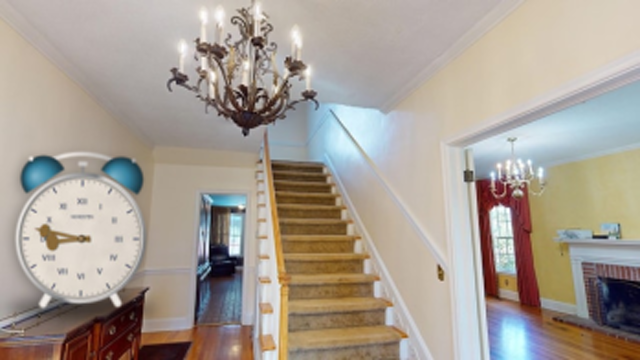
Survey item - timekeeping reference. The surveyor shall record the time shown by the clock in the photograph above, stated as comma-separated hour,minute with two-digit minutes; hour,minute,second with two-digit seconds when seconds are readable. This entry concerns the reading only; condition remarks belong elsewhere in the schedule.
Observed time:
8,47
